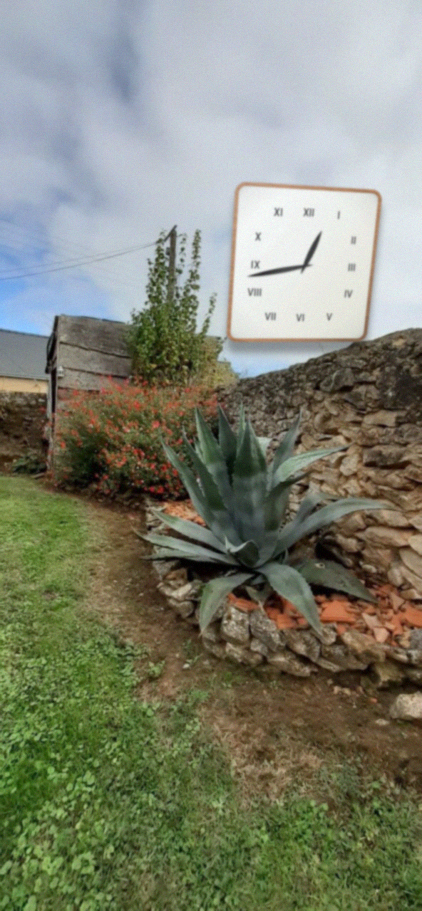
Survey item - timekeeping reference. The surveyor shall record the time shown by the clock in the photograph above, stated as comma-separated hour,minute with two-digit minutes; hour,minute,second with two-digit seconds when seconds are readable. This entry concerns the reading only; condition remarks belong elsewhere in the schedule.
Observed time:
12,43
